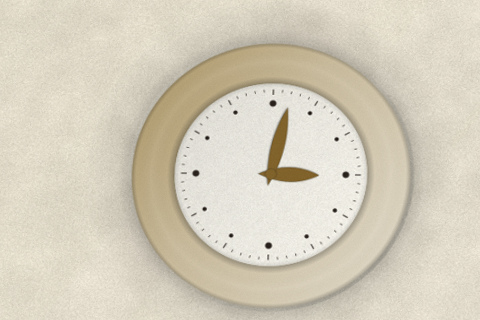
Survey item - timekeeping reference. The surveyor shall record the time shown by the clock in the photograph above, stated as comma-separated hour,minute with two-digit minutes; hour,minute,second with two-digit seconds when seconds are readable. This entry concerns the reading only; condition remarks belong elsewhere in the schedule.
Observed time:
3,02
